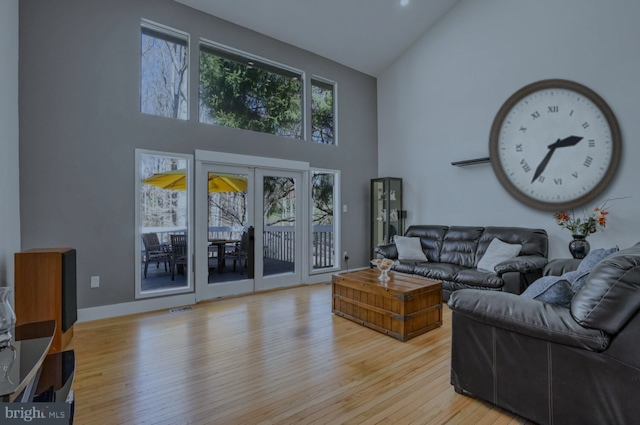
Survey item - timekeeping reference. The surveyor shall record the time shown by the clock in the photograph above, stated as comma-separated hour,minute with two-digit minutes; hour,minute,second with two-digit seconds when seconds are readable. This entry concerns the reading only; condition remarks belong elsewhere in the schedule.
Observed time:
2,36
